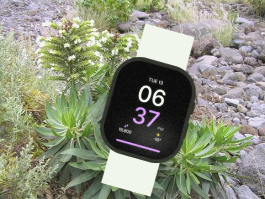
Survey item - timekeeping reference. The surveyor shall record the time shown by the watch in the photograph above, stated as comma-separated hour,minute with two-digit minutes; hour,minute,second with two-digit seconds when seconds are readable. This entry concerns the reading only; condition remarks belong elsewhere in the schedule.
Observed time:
6,37
